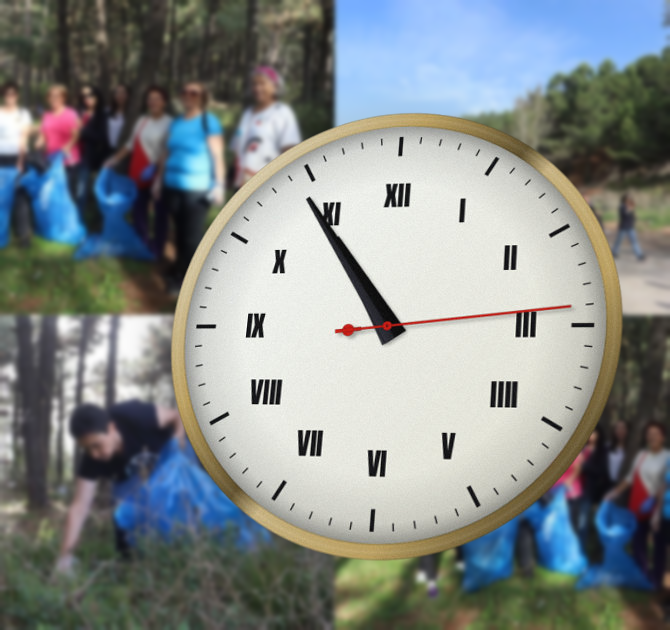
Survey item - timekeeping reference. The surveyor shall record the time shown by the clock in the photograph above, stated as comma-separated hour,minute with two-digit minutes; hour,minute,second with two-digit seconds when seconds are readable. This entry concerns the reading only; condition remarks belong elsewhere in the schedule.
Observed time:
10,54,14
